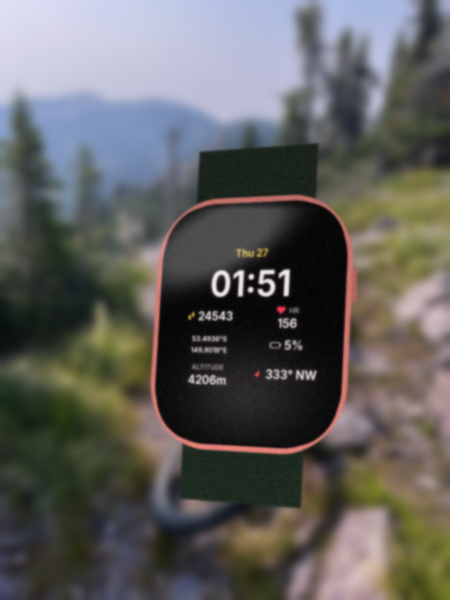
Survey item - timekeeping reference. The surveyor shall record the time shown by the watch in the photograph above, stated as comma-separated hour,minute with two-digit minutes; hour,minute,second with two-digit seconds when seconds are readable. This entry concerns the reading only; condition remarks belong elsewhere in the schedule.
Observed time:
1,51
